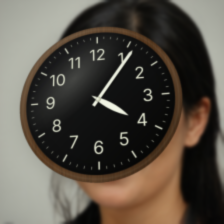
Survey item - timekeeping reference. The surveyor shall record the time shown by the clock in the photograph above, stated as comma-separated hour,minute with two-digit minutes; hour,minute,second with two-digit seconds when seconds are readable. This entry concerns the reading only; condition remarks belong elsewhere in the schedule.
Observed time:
4,06
